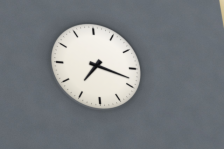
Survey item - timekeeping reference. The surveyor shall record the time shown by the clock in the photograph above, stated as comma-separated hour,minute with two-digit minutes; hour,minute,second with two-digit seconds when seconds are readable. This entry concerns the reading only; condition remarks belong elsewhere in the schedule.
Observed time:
7,18
